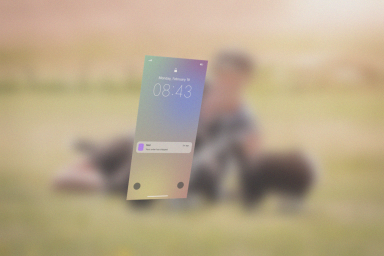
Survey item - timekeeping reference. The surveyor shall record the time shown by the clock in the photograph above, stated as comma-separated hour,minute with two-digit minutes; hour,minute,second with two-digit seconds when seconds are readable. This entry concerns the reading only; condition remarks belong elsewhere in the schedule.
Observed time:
8,43
